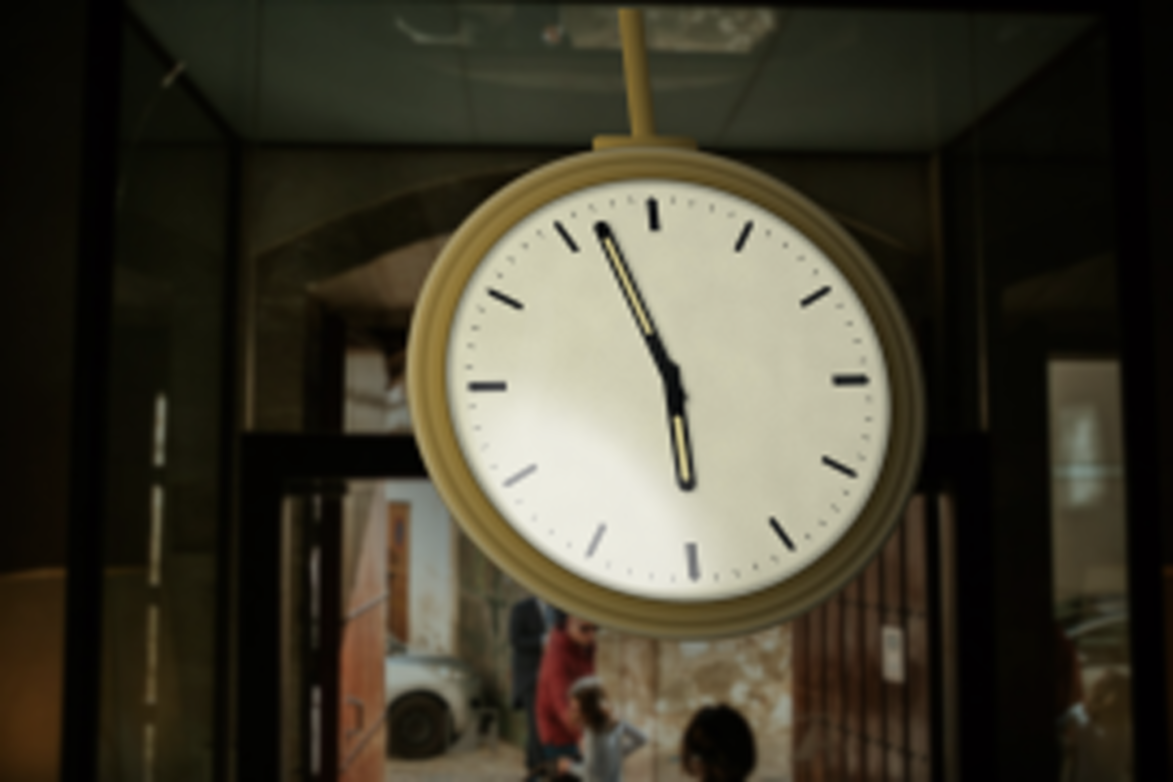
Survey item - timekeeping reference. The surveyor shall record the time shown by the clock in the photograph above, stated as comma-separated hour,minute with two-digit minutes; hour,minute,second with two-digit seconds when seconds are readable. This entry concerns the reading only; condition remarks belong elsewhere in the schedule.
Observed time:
5,57
